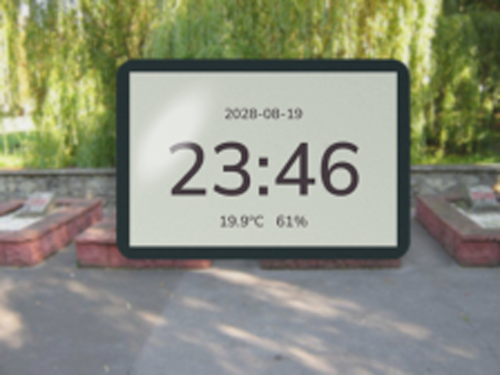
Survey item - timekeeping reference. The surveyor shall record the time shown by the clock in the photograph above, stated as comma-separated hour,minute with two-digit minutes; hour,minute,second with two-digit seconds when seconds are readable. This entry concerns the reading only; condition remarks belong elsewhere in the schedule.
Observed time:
23,46
